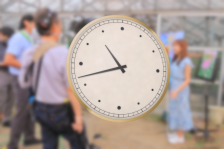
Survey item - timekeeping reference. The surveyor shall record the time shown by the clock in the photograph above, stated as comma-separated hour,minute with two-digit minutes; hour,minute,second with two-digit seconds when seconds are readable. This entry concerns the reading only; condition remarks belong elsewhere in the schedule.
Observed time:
10,42
